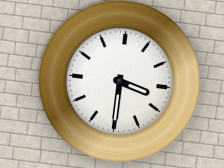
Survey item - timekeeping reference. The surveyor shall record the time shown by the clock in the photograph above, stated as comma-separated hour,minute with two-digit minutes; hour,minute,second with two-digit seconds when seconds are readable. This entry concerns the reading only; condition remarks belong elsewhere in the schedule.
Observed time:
3,30
